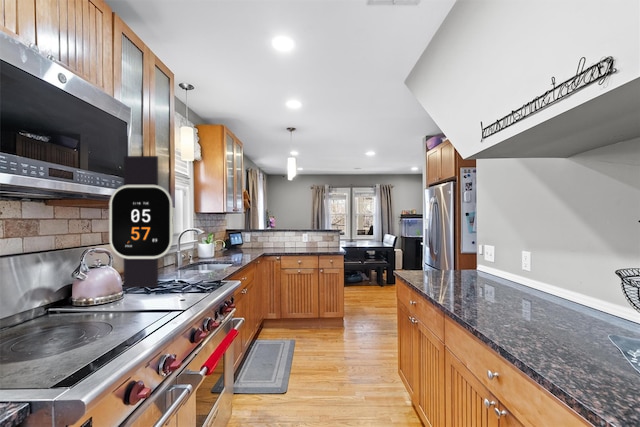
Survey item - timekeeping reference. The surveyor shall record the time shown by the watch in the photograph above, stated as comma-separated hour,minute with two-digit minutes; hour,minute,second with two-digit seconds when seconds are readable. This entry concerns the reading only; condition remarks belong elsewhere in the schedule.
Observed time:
5,57
